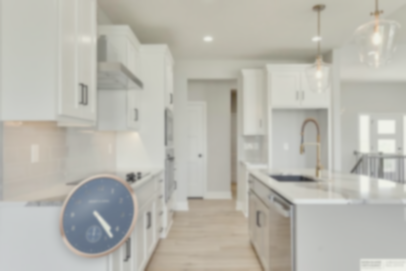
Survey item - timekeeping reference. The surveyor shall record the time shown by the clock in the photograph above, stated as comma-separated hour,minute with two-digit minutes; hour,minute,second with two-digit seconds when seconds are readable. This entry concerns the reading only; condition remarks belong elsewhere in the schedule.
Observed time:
4,23
